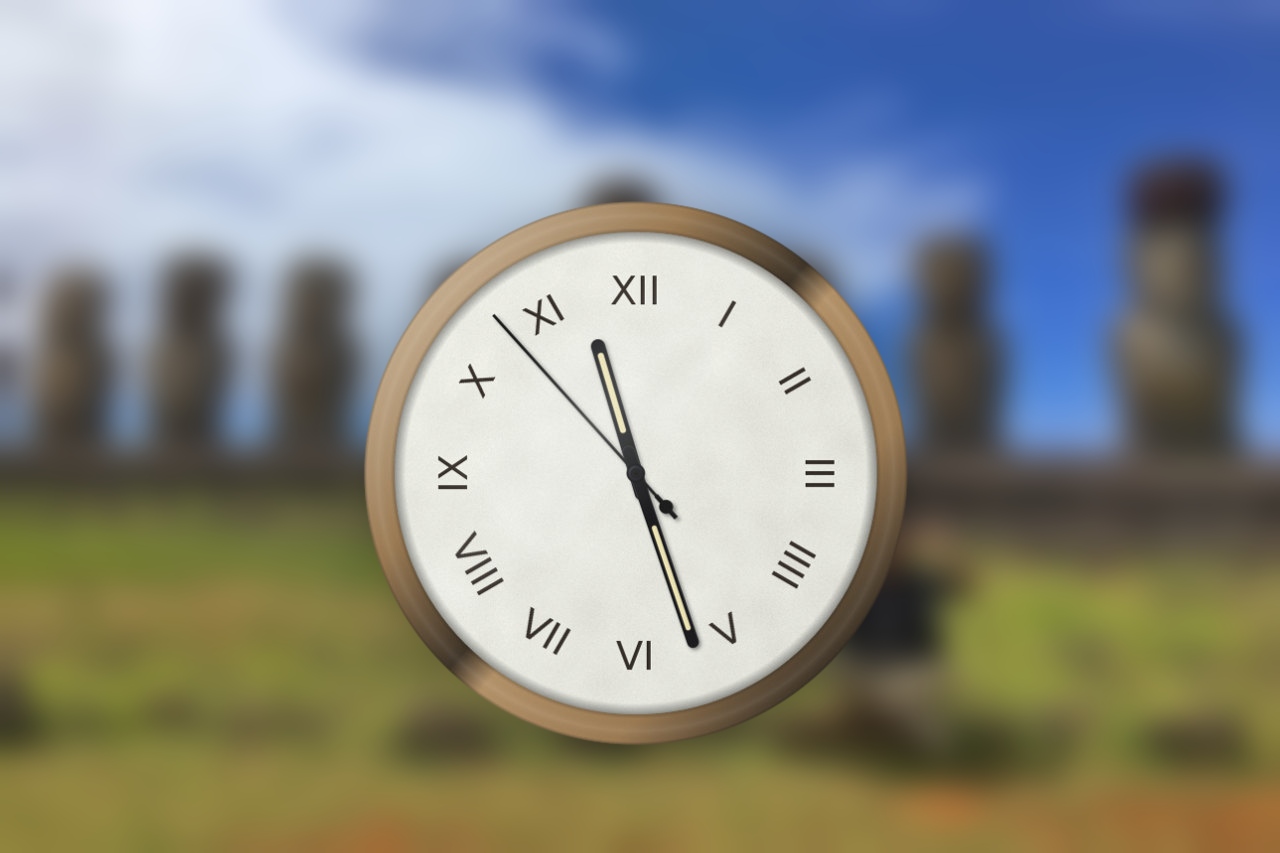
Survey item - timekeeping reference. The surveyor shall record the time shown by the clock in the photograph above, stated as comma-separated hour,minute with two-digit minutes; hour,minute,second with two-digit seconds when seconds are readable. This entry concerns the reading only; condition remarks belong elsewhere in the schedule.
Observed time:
11,26,53
